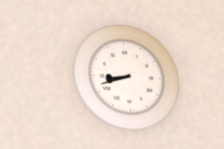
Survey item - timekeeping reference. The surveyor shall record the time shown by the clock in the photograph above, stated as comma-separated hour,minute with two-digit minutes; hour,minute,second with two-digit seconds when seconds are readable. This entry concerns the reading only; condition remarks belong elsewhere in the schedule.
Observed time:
8,42
